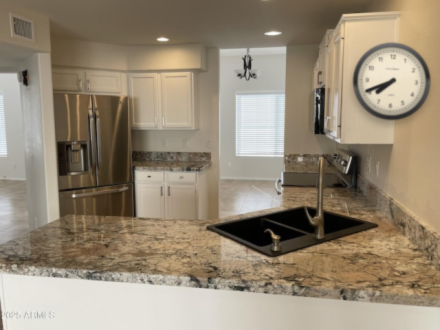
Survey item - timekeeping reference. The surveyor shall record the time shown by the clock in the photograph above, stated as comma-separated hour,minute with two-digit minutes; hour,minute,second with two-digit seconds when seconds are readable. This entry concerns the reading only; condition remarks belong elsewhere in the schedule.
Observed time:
7,41
